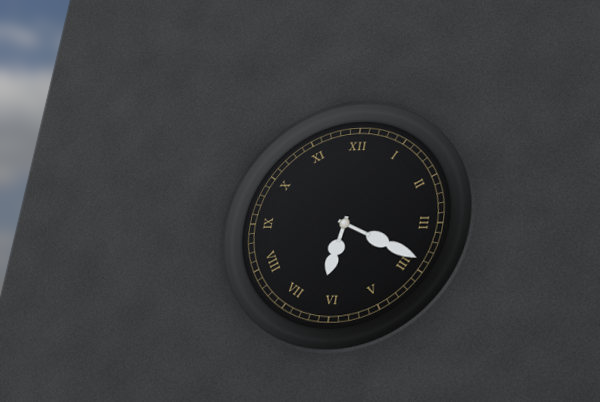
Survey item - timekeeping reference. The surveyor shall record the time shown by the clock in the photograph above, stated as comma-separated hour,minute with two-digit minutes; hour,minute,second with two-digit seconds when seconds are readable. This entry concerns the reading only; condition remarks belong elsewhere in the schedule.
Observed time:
6,19
